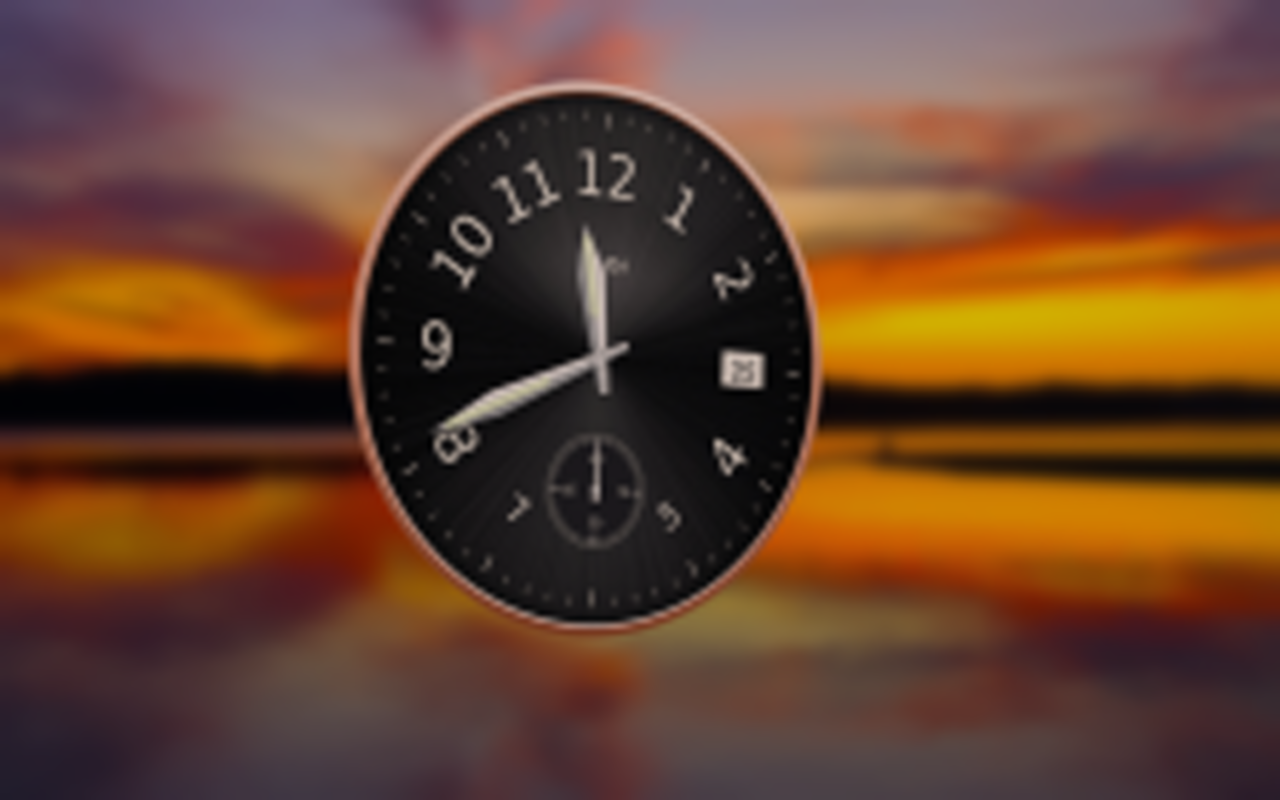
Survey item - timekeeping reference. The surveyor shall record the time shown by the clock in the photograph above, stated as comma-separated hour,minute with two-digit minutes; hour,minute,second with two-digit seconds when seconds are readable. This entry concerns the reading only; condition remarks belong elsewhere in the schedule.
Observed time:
11,41
